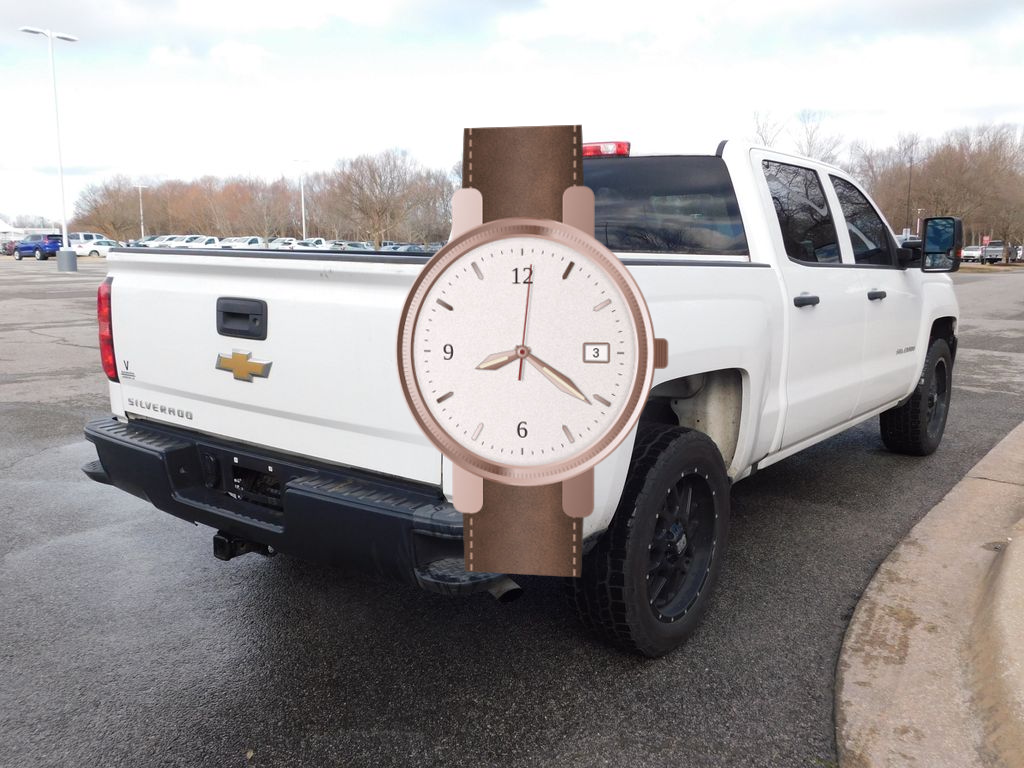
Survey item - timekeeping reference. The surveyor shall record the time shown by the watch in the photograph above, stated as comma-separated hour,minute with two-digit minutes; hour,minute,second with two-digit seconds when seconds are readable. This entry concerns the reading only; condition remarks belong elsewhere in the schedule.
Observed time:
8,21,01
